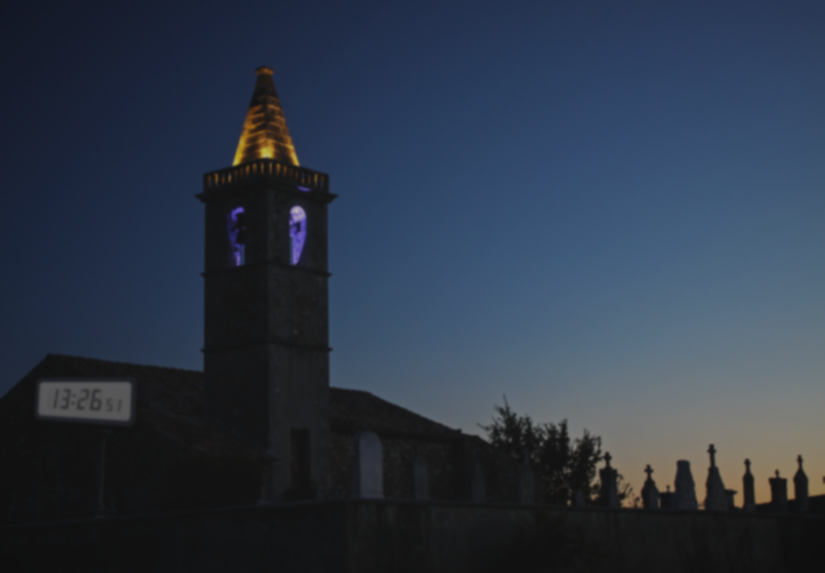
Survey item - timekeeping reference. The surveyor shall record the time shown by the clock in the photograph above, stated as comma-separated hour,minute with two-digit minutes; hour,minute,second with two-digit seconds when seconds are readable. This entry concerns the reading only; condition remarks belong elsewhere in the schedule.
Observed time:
13,26
